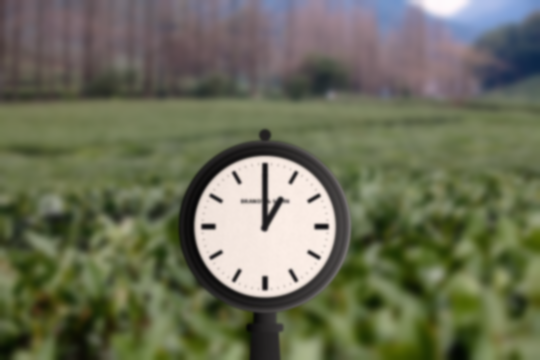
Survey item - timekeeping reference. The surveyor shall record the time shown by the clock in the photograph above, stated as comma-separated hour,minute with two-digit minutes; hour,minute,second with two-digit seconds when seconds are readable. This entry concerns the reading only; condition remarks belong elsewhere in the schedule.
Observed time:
1,00
